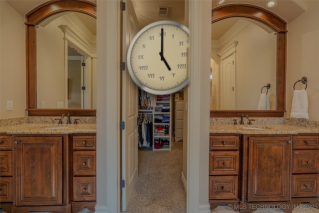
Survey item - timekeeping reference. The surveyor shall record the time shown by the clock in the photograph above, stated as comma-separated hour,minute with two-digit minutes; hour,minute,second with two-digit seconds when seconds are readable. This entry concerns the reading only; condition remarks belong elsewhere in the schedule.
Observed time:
5,00
